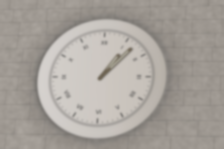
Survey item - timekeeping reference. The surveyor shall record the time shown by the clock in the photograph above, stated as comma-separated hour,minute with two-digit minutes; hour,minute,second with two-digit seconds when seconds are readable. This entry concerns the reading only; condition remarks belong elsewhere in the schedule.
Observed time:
1,07
